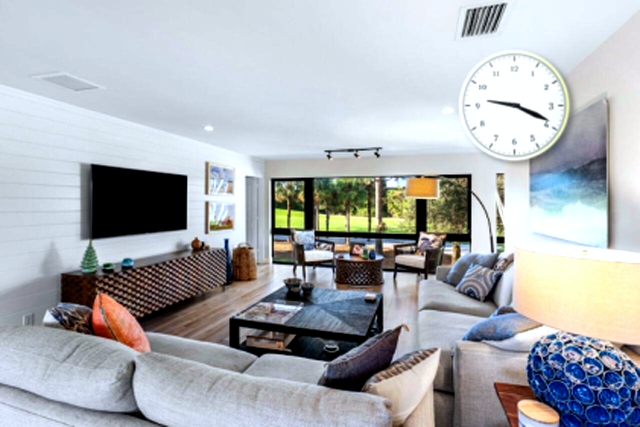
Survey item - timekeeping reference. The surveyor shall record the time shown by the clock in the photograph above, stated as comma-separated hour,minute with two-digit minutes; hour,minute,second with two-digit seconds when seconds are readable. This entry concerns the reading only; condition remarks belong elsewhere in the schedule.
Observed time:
9,19
